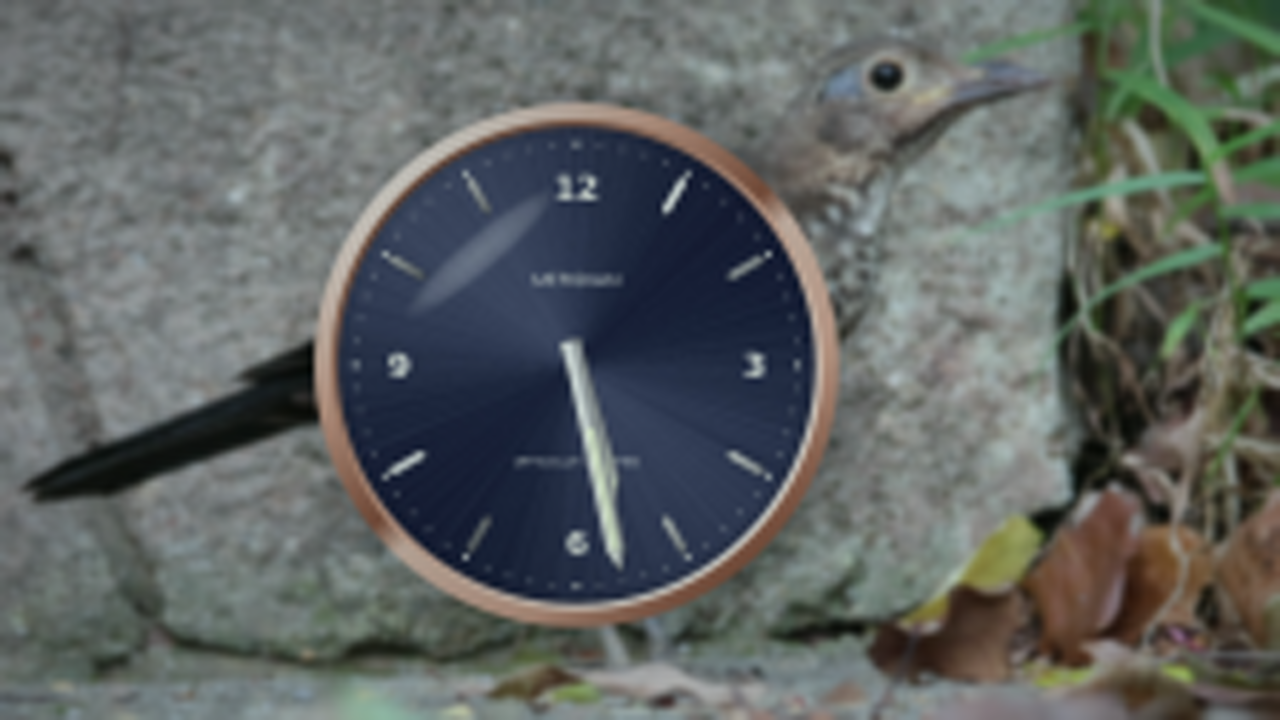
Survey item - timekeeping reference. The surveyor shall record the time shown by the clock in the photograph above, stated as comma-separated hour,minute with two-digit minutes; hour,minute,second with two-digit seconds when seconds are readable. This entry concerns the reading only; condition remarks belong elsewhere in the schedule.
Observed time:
5,28
